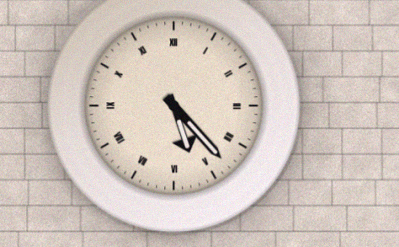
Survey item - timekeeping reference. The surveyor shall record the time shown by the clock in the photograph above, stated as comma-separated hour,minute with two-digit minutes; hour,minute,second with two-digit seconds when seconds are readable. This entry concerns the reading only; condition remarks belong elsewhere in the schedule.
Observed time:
5,23
